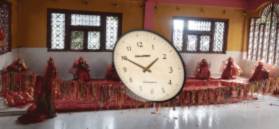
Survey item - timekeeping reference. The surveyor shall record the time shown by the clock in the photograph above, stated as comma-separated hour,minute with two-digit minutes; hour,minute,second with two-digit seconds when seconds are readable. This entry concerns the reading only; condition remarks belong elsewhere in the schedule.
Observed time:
1,50
